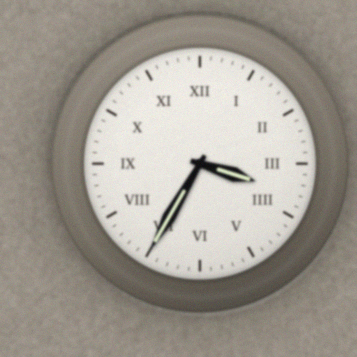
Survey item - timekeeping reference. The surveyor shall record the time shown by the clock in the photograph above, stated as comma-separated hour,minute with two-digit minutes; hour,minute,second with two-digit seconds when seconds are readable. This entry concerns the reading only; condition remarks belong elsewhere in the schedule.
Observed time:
3,35
